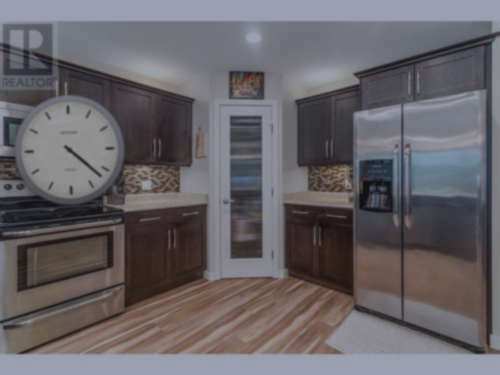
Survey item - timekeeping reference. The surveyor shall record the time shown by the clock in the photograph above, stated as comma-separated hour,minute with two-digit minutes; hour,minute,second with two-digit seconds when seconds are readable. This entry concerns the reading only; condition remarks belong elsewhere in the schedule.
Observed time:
4,22
